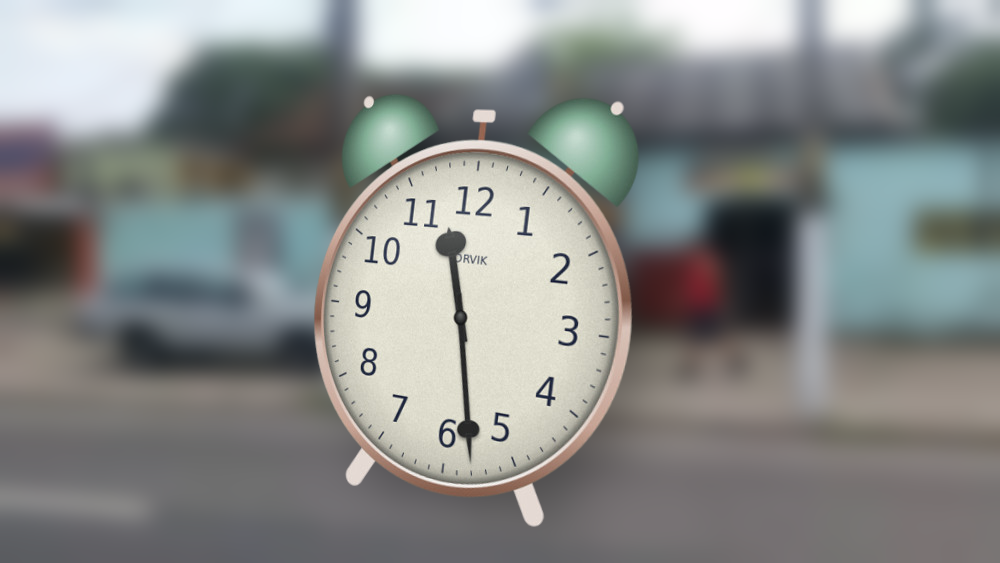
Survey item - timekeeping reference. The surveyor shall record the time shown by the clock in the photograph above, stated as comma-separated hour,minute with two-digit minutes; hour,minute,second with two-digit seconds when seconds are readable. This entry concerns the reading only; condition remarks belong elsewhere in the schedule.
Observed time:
11,28
